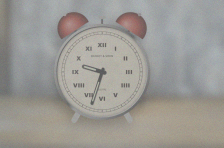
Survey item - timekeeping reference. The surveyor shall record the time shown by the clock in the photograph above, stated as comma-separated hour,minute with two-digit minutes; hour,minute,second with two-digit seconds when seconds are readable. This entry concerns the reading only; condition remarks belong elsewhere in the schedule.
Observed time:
9,33
